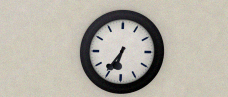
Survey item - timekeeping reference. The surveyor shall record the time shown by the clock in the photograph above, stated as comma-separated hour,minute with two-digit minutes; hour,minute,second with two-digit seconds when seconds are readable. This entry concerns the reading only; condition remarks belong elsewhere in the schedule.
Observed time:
6,36
